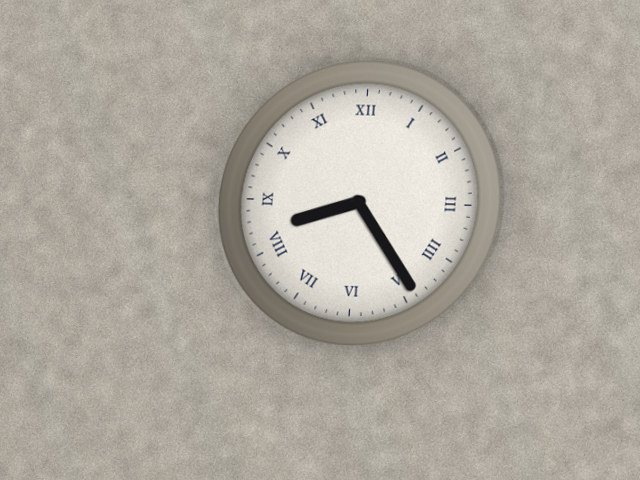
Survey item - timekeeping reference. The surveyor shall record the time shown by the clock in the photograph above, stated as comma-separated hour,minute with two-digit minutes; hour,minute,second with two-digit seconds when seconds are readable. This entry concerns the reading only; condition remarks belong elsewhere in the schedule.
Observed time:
8,24
